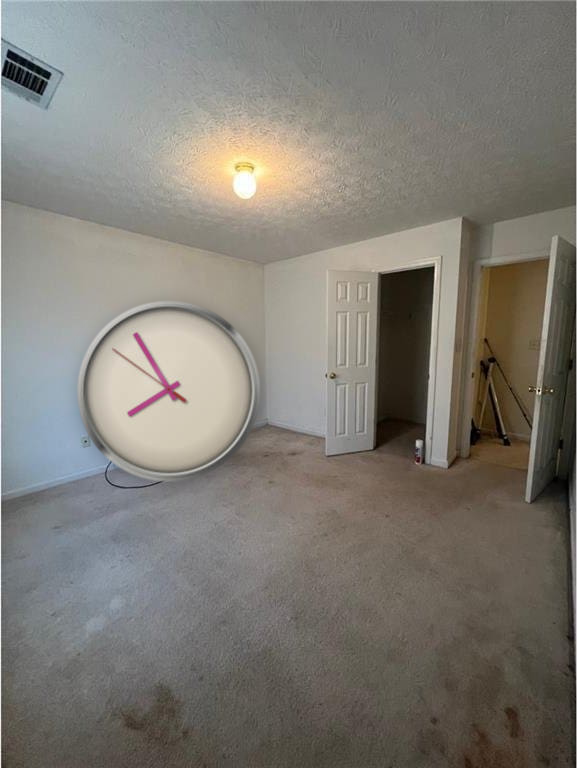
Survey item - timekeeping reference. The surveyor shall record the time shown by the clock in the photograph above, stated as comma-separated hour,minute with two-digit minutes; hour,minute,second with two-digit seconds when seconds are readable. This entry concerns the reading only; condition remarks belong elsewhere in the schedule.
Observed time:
7,54,51
